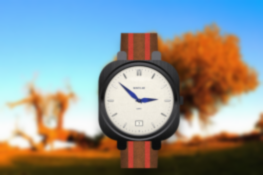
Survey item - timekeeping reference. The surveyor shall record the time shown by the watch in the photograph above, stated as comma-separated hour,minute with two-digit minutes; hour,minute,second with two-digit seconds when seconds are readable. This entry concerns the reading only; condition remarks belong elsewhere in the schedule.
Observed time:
2,52
